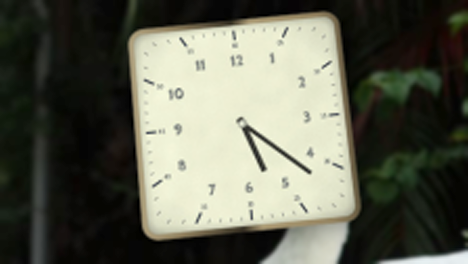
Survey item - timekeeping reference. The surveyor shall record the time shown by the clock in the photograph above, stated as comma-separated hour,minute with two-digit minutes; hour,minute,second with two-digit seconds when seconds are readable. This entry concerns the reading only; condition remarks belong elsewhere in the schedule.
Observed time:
5,22
